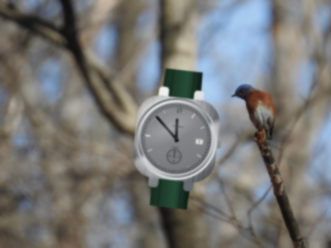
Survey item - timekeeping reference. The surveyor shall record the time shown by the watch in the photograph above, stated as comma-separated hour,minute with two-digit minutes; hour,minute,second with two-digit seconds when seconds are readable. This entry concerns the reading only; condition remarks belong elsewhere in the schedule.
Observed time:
11,52
